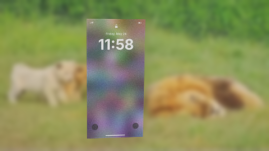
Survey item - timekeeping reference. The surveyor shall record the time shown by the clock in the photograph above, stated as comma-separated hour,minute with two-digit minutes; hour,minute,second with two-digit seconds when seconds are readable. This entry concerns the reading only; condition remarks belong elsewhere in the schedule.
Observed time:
11,58
